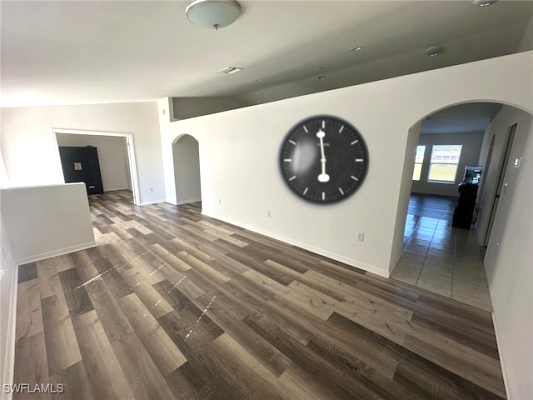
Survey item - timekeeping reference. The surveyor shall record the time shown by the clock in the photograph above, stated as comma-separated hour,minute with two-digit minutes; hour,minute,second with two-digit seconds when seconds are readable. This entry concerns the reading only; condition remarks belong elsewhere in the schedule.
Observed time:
5,59
